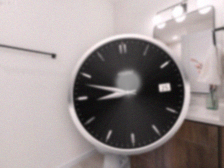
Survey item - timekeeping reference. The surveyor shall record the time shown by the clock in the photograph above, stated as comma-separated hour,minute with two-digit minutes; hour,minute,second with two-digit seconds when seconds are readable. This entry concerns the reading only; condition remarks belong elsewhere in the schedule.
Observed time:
8,48
